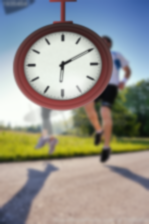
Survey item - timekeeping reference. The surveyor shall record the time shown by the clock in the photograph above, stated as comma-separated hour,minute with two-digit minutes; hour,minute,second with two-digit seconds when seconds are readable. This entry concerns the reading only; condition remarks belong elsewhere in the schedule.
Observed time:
6,10
